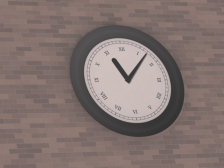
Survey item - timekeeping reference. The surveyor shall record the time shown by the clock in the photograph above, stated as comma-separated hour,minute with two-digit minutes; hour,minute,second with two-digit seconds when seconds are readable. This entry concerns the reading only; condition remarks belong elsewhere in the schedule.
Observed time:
11,07
